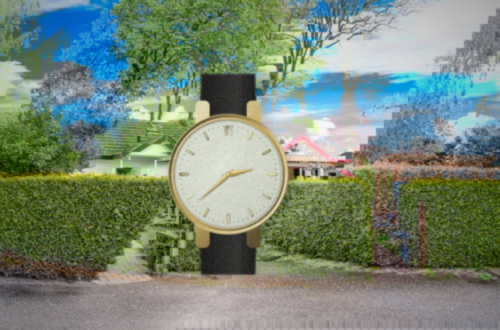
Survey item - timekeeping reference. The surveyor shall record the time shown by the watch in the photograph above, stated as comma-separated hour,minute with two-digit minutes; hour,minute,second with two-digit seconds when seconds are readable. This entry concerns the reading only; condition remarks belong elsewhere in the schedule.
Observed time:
2,38
